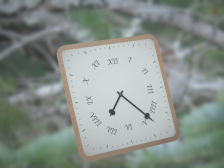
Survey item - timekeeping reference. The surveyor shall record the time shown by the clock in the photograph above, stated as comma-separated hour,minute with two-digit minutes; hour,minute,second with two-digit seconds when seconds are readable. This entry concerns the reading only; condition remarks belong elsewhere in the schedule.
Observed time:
7,23
